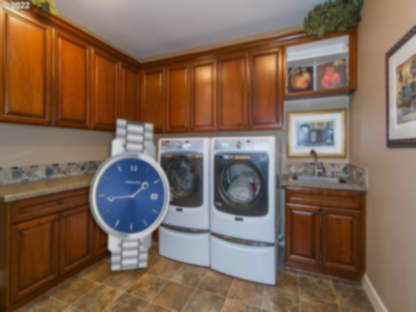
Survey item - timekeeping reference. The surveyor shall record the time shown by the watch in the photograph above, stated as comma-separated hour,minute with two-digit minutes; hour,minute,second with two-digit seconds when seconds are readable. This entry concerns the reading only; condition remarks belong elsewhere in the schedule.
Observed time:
1,44
